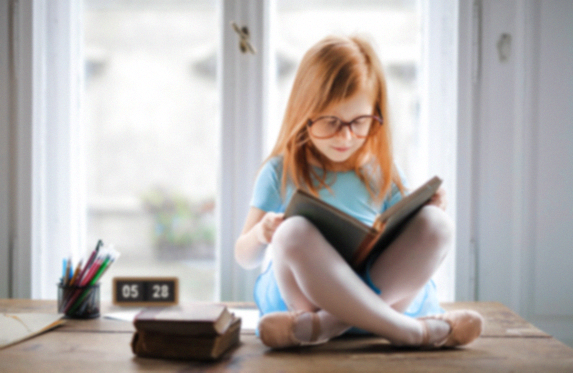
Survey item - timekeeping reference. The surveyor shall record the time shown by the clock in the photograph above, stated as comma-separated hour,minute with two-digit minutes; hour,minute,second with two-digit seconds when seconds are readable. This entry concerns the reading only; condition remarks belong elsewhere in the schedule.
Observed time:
5,28
